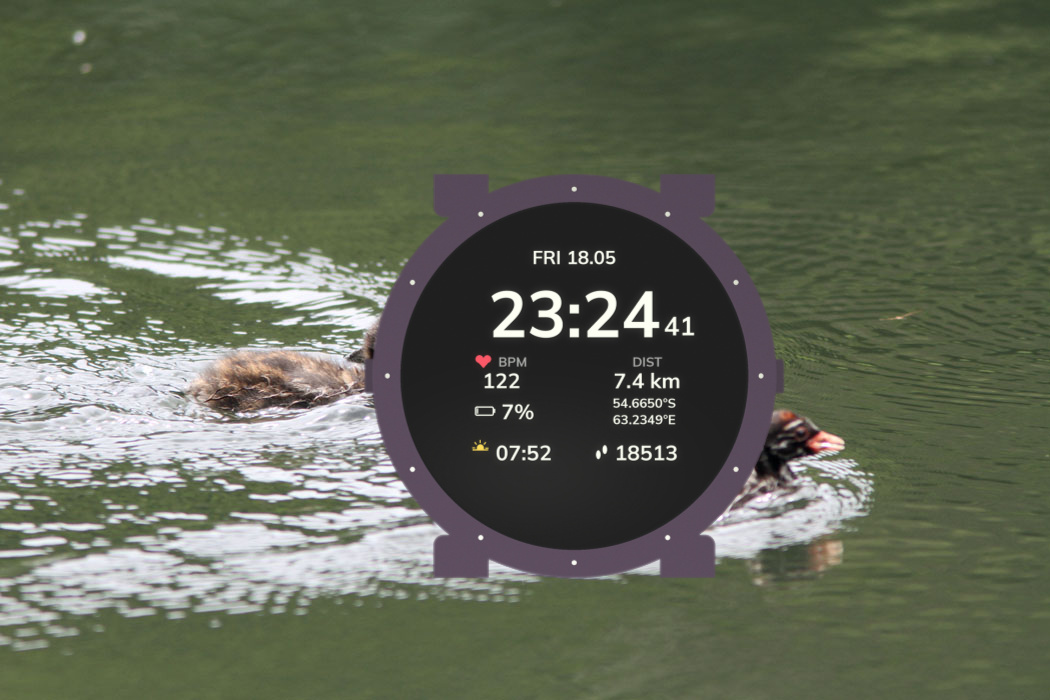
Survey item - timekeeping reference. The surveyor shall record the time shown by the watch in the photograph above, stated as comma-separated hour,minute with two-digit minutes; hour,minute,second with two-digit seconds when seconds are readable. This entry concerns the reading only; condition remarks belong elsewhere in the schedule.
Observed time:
23,24,41
